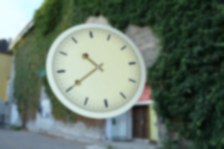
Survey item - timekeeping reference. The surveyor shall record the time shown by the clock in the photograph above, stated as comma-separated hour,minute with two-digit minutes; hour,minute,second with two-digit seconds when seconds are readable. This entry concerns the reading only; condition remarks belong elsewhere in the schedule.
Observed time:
10,40
